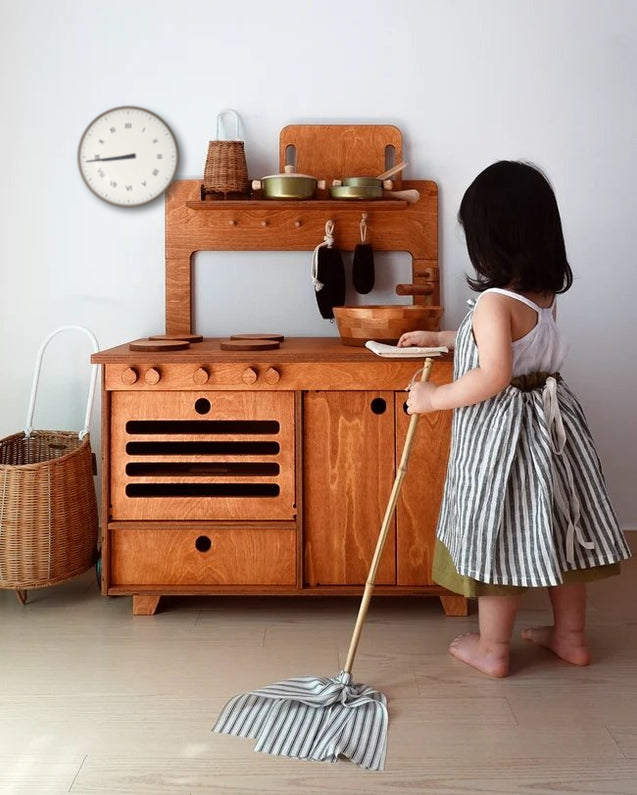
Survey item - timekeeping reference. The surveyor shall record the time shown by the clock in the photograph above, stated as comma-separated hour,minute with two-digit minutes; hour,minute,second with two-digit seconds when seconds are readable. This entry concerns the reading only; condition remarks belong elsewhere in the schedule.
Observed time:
8,44
